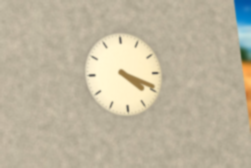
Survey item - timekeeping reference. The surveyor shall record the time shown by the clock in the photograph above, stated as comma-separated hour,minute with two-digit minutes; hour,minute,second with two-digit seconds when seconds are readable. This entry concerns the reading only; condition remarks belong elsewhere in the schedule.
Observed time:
4,19
